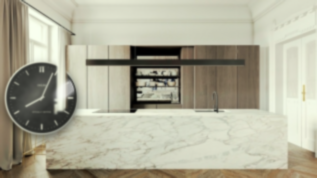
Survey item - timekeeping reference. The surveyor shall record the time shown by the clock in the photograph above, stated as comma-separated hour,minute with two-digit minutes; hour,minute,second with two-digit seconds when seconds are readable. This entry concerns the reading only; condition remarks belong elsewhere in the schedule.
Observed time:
8,04
